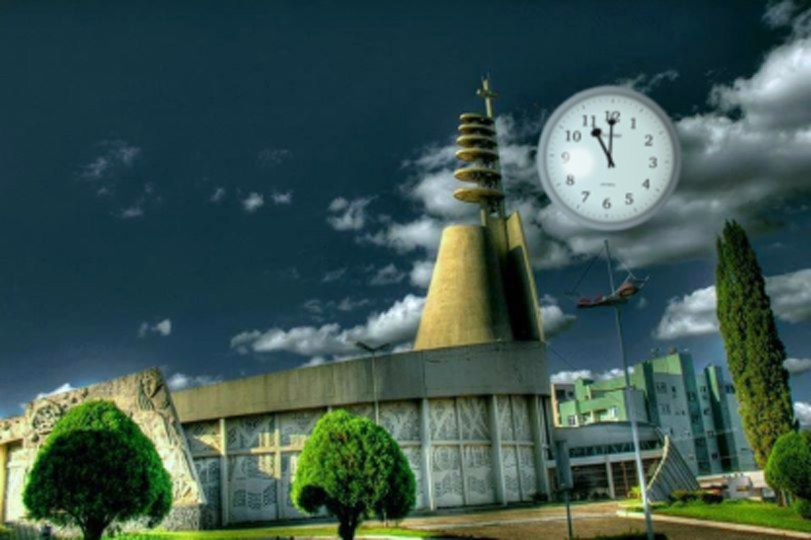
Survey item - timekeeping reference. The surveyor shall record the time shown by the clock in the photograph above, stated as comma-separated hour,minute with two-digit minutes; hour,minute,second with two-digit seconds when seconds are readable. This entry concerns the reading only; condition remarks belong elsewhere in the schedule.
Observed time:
11,00
